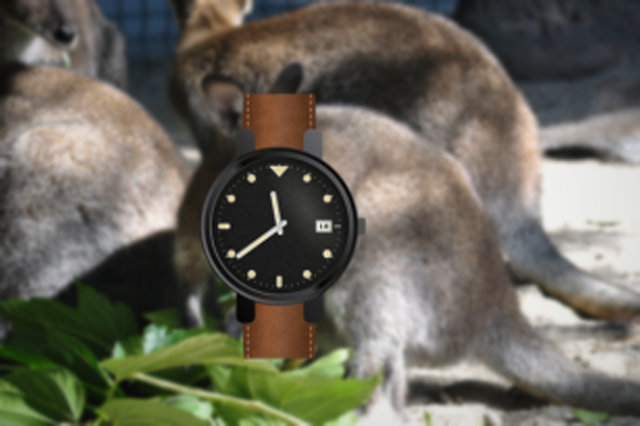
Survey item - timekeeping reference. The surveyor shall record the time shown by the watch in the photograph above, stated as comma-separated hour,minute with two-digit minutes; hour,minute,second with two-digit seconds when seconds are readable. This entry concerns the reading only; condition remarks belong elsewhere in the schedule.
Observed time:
11,39
